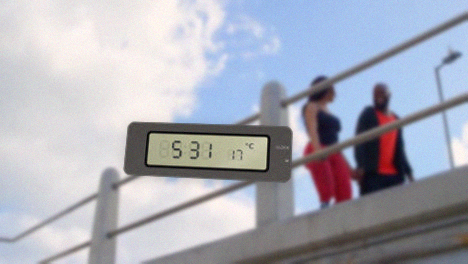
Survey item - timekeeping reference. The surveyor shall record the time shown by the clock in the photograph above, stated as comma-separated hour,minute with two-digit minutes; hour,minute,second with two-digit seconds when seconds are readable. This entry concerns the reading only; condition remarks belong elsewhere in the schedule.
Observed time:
5,31
